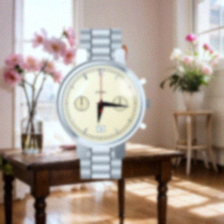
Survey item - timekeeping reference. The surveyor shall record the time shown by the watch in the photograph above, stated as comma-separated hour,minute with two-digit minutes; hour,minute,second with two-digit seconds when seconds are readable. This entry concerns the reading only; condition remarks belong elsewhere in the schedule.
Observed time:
6,16
